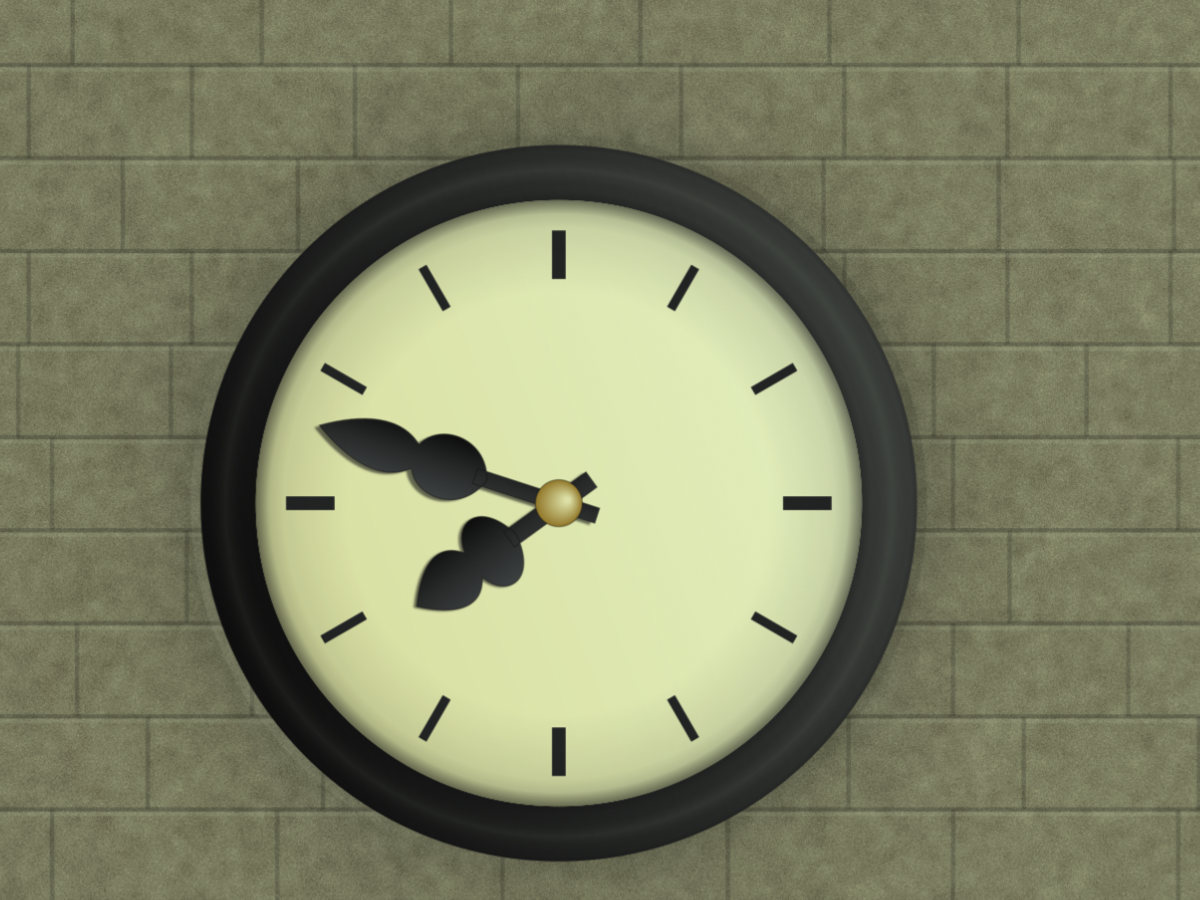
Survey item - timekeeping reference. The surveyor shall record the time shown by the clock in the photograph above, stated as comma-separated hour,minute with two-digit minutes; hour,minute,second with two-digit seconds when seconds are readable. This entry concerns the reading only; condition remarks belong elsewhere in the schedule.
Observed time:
7,48
